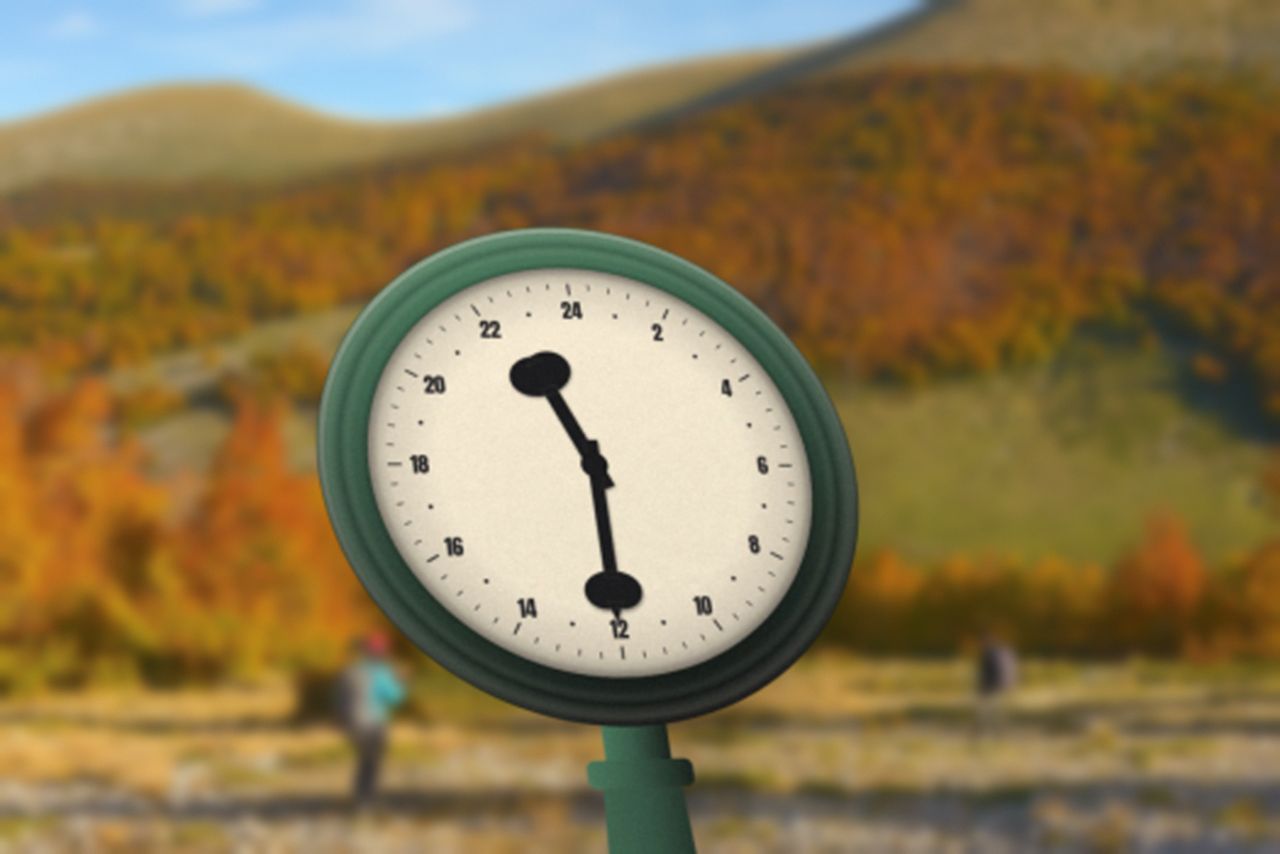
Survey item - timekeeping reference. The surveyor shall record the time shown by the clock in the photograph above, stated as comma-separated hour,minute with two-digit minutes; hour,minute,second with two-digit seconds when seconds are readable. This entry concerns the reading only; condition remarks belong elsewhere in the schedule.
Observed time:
22,30
